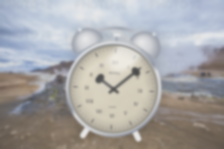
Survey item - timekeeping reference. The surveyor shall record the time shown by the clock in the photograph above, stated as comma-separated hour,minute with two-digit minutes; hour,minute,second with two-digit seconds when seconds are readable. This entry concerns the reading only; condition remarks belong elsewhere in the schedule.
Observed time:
10,08
